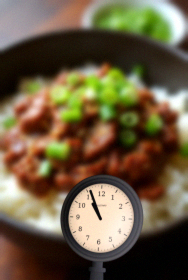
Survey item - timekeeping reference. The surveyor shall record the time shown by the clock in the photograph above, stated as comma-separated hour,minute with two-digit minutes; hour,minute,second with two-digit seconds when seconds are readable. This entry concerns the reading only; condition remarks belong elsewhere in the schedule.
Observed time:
10,56
